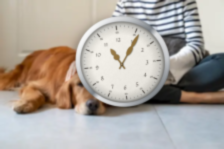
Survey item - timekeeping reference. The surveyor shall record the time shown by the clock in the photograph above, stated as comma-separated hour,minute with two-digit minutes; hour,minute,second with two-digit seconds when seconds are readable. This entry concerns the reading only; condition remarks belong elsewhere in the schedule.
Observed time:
11,06
